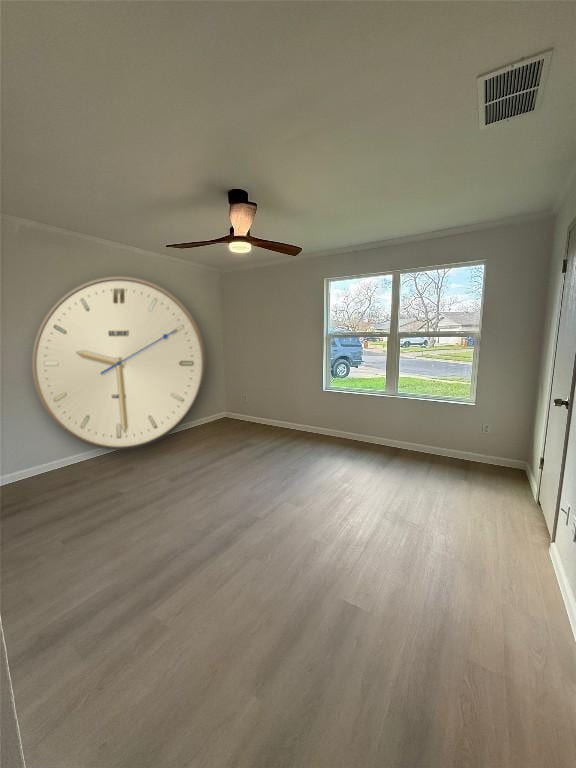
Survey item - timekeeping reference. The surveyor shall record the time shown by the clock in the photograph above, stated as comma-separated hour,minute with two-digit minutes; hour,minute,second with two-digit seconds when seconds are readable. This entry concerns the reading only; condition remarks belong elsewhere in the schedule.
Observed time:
9,29,10
